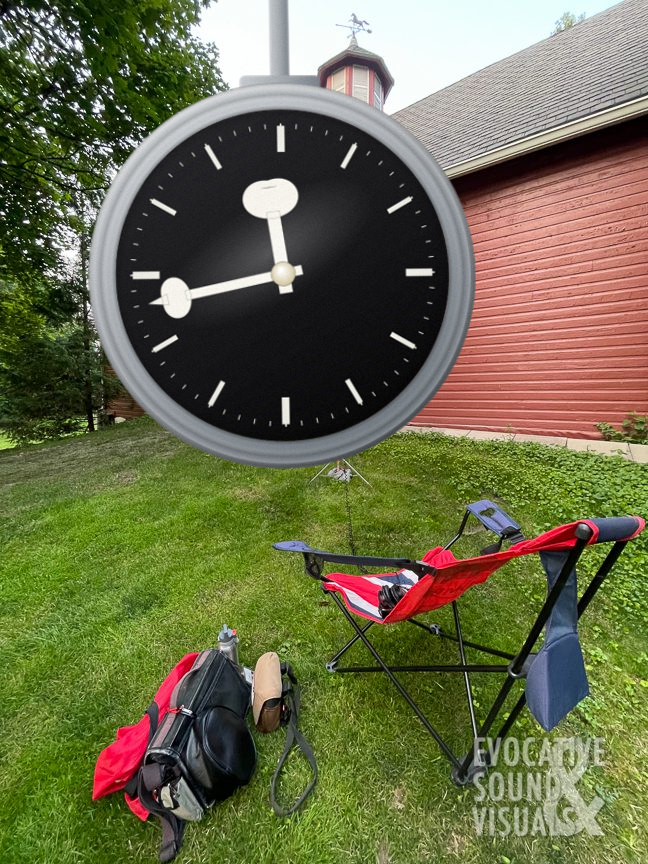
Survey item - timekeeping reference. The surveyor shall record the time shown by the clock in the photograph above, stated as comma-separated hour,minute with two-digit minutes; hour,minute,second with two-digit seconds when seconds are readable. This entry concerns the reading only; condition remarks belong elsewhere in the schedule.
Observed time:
11,43
